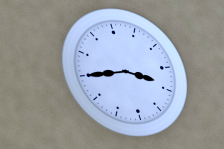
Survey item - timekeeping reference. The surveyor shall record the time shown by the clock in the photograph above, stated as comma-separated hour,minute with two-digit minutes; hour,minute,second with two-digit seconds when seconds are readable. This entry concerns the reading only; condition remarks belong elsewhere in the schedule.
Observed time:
3,45
